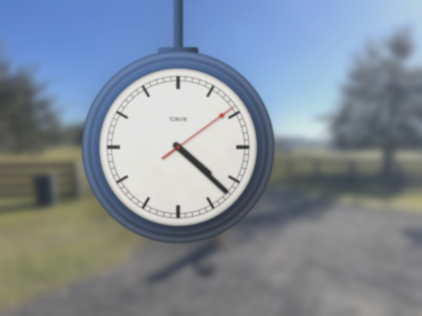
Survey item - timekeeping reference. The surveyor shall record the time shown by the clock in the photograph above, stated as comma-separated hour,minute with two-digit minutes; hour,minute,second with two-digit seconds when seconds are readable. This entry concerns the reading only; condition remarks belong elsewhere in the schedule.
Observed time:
4,22,09
